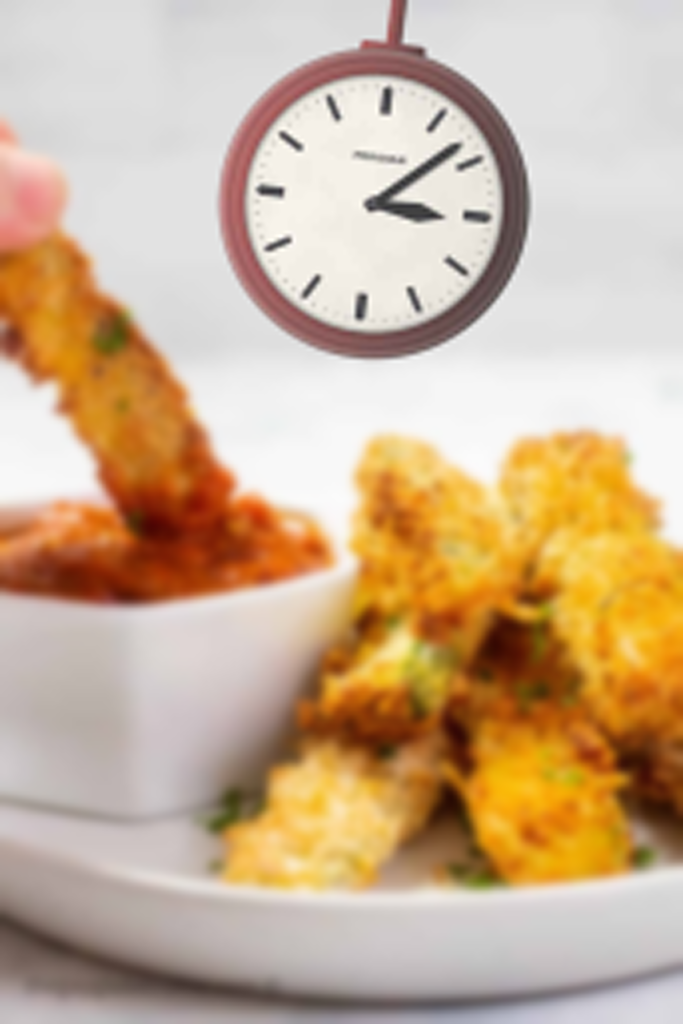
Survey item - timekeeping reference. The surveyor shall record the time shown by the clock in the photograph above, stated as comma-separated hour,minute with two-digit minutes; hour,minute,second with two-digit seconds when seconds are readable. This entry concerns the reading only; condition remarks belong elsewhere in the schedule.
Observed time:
3,08
